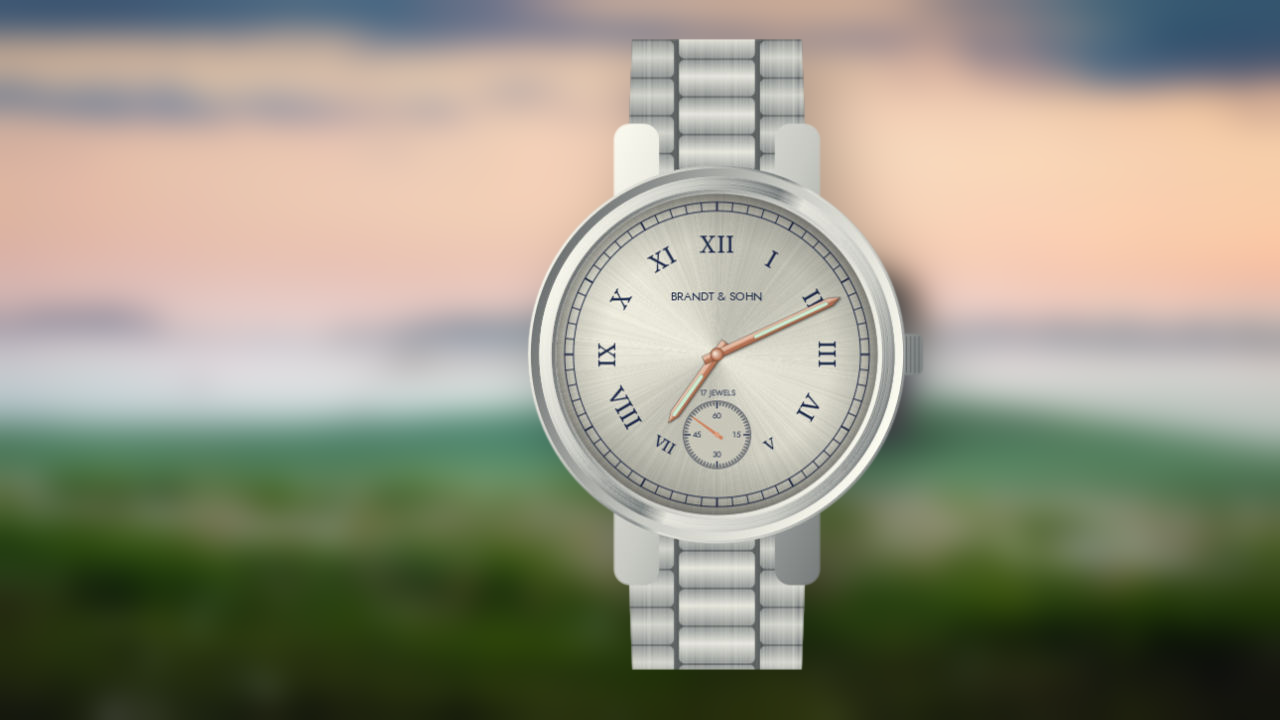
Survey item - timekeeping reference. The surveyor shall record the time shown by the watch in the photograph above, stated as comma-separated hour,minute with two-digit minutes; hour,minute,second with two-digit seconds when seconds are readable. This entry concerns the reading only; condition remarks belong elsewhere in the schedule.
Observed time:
7,10,51
